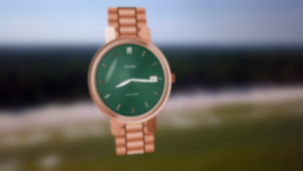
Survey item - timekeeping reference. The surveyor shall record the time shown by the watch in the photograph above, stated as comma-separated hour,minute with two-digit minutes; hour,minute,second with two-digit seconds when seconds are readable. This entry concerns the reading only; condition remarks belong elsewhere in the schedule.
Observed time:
8,16
